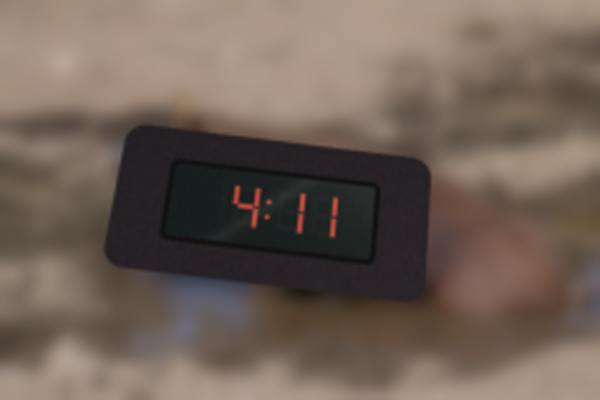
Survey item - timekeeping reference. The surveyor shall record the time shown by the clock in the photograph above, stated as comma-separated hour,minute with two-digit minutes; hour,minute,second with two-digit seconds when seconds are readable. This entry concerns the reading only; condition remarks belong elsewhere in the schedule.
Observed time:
4,11
